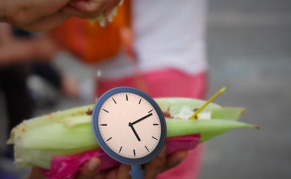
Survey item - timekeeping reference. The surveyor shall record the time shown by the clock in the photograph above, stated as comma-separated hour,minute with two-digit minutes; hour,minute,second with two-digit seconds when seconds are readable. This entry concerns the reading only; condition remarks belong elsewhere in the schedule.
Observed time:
5,11
